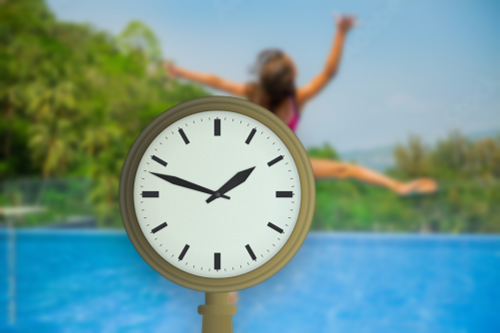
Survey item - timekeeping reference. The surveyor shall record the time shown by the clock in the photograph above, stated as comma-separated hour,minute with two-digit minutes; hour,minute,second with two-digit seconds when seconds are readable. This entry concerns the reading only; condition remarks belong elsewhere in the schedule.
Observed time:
1,48
